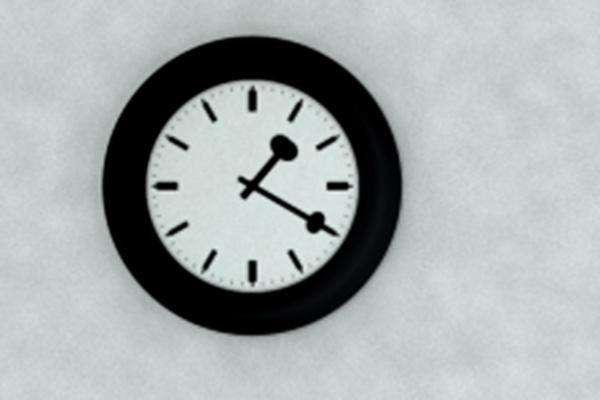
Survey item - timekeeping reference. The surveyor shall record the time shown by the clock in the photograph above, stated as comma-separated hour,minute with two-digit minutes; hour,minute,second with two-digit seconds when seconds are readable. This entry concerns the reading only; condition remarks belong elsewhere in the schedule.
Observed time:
1,20
